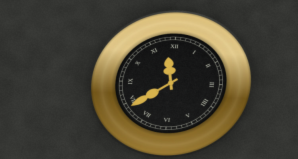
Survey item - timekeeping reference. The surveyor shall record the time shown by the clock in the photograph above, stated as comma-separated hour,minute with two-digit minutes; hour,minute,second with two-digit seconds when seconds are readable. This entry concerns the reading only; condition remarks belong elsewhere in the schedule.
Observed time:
11,39
